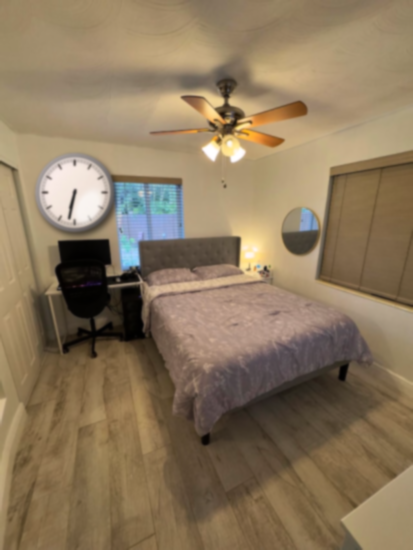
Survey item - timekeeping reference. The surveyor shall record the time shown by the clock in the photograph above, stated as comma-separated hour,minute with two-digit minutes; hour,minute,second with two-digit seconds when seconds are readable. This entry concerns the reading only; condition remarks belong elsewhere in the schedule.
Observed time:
6,32
